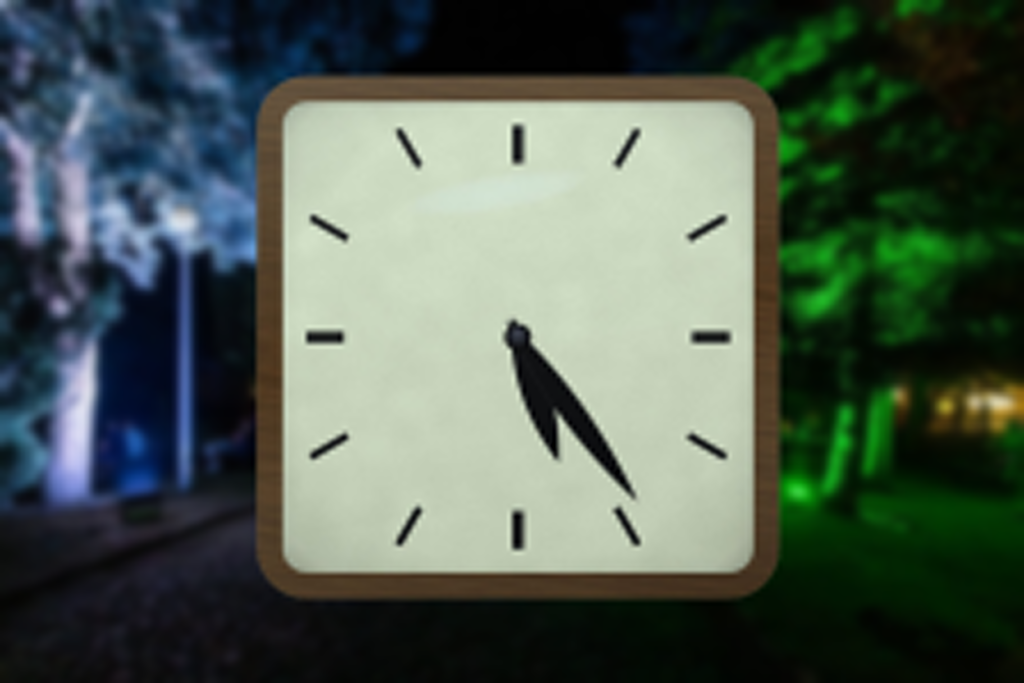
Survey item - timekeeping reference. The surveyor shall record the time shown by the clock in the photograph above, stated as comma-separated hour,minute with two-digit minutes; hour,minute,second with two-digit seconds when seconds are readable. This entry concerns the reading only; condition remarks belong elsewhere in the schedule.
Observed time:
5,24
